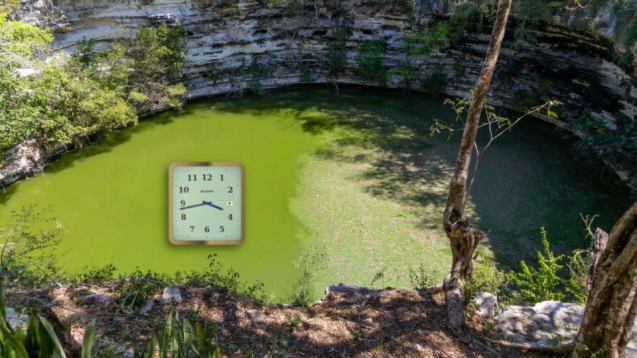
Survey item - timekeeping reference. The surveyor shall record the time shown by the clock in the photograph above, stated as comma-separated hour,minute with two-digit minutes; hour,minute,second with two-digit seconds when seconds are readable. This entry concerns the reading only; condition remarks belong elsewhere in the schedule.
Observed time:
3,43
